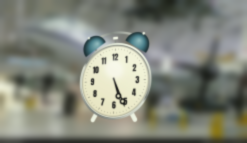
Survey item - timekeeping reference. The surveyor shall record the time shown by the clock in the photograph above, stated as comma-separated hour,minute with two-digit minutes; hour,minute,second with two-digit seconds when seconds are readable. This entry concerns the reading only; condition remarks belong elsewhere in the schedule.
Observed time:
5,26
